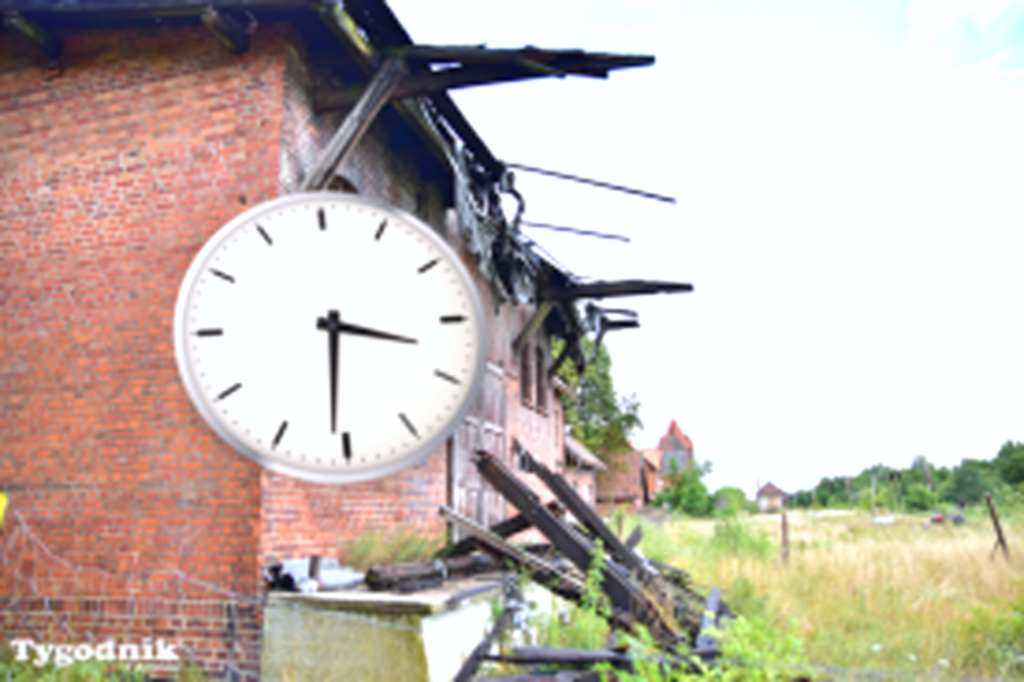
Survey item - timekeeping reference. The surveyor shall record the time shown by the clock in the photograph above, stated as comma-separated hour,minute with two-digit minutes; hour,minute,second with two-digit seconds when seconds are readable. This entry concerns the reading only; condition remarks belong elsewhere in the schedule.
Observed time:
3,31
